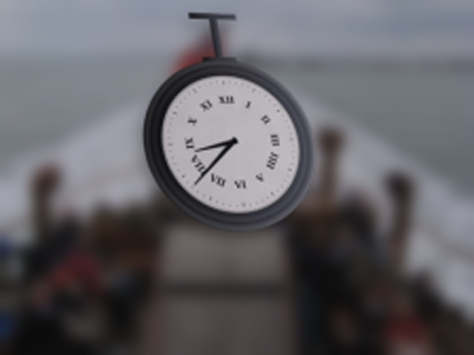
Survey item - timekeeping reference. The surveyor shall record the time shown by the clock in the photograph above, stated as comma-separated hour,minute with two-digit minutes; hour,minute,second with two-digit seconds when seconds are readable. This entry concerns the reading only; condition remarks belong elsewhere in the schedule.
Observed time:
8,38
